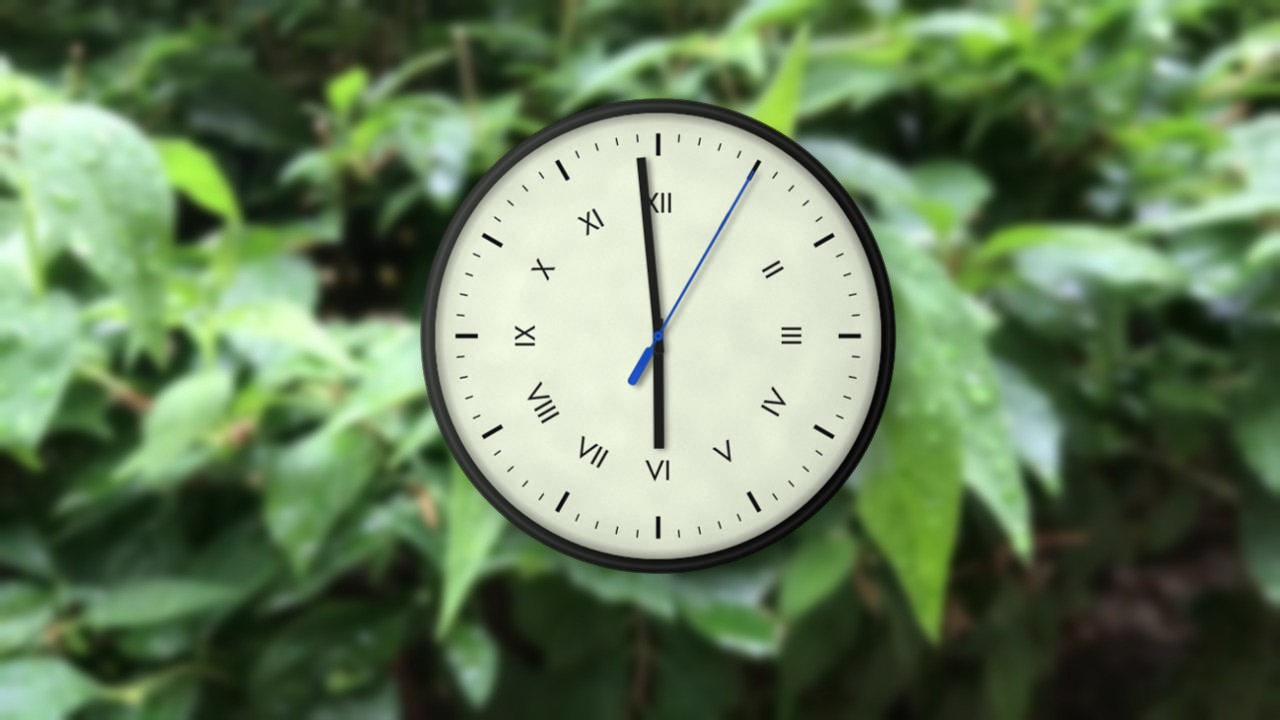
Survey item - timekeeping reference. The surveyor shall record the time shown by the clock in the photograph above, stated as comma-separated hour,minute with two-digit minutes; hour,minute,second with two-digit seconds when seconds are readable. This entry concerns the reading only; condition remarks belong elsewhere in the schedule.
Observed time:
5,59,05
